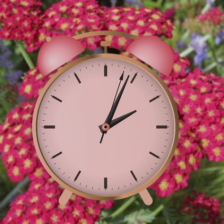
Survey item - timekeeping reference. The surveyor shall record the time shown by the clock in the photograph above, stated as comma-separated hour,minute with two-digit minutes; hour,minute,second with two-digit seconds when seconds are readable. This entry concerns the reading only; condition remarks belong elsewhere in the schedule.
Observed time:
2,04,03
